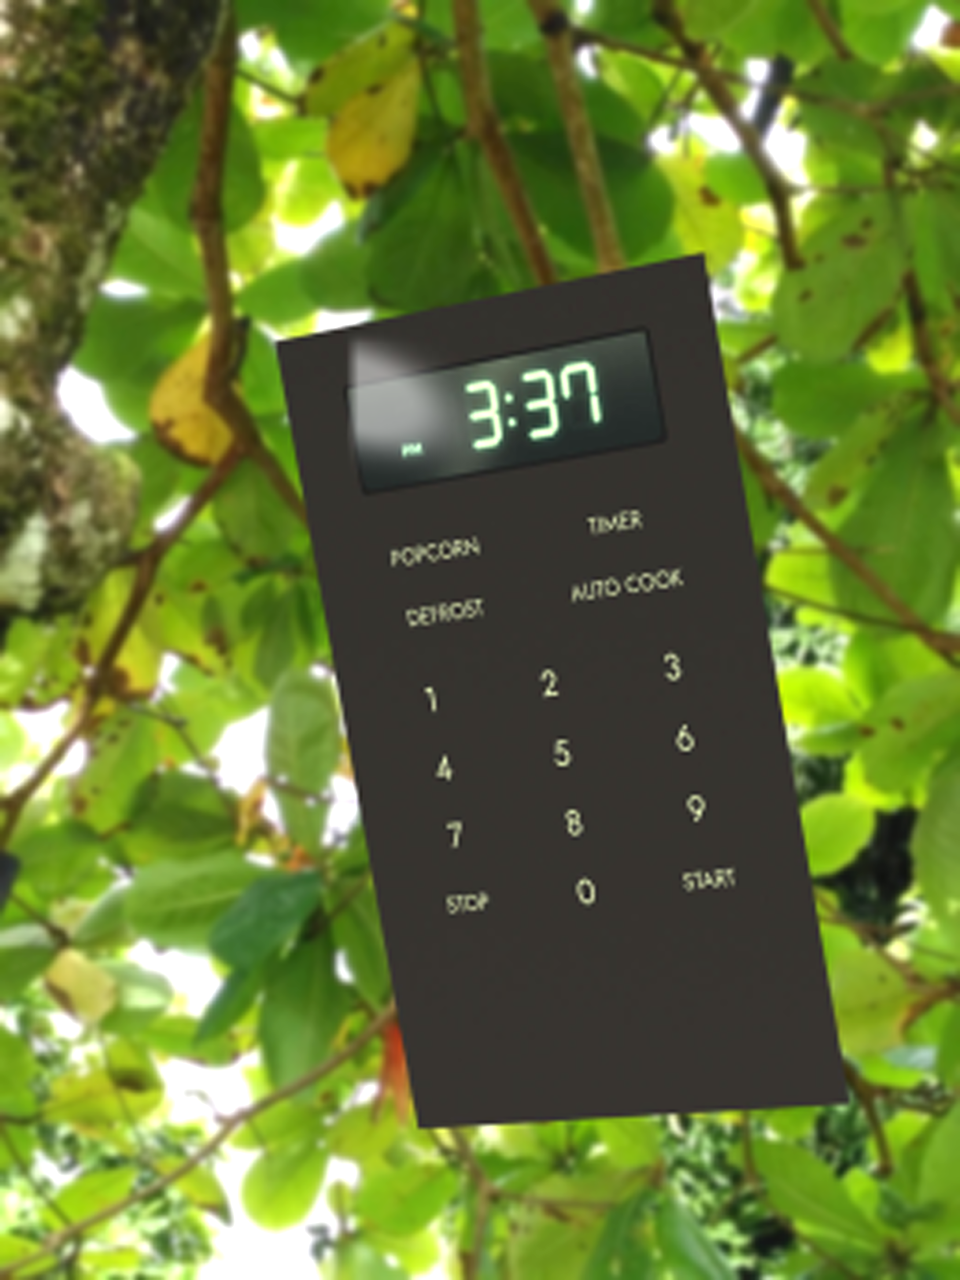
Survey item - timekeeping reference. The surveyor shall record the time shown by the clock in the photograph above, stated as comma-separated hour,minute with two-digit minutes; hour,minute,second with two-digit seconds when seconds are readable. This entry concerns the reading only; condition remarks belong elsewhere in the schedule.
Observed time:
3,37
